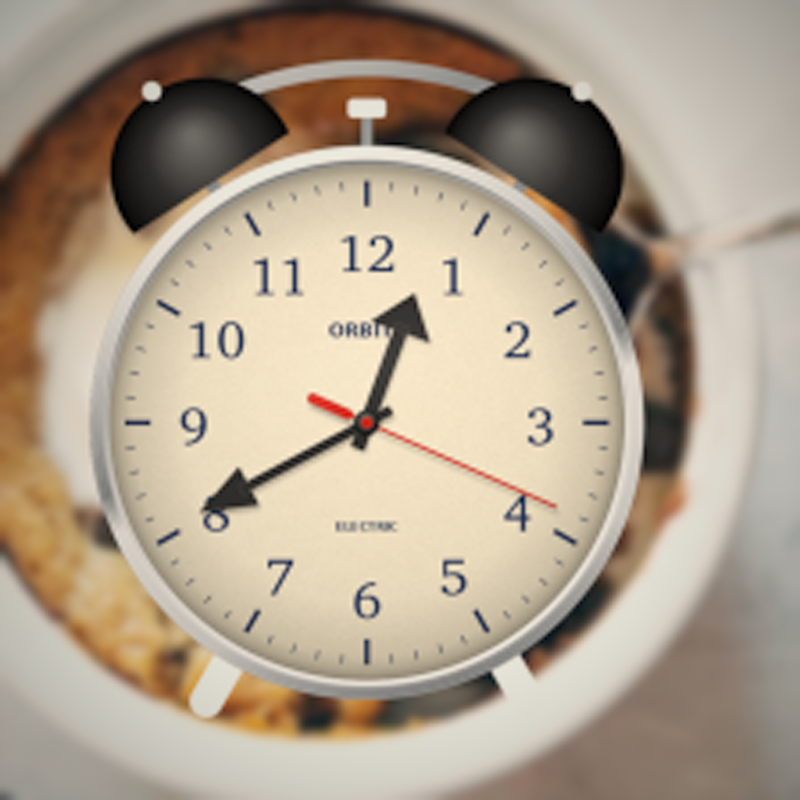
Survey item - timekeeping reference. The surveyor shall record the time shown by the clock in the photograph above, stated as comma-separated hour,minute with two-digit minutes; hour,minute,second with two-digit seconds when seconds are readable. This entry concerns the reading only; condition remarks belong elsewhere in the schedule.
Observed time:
12,40,19
